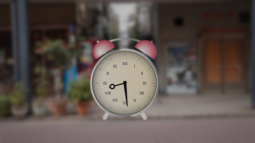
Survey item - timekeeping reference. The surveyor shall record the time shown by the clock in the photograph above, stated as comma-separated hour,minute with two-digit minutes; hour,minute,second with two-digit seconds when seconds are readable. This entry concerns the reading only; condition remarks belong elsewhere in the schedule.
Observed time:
8,29
